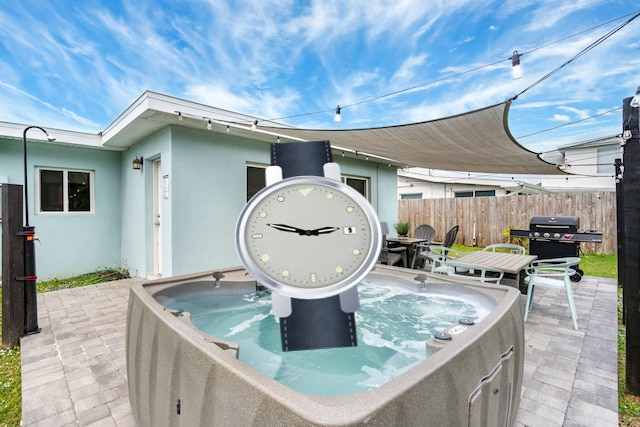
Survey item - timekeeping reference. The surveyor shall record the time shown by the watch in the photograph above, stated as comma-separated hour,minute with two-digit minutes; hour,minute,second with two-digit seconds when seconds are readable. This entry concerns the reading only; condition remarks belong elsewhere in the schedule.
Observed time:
2,48
